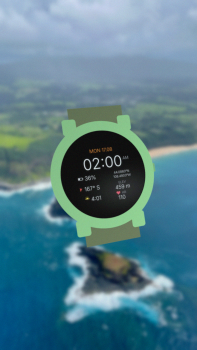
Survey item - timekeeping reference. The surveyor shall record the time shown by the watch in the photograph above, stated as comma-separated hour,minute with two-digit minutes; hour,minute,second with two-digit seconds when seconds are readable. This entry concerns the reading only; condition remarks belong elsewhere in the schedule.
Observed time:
2,00
